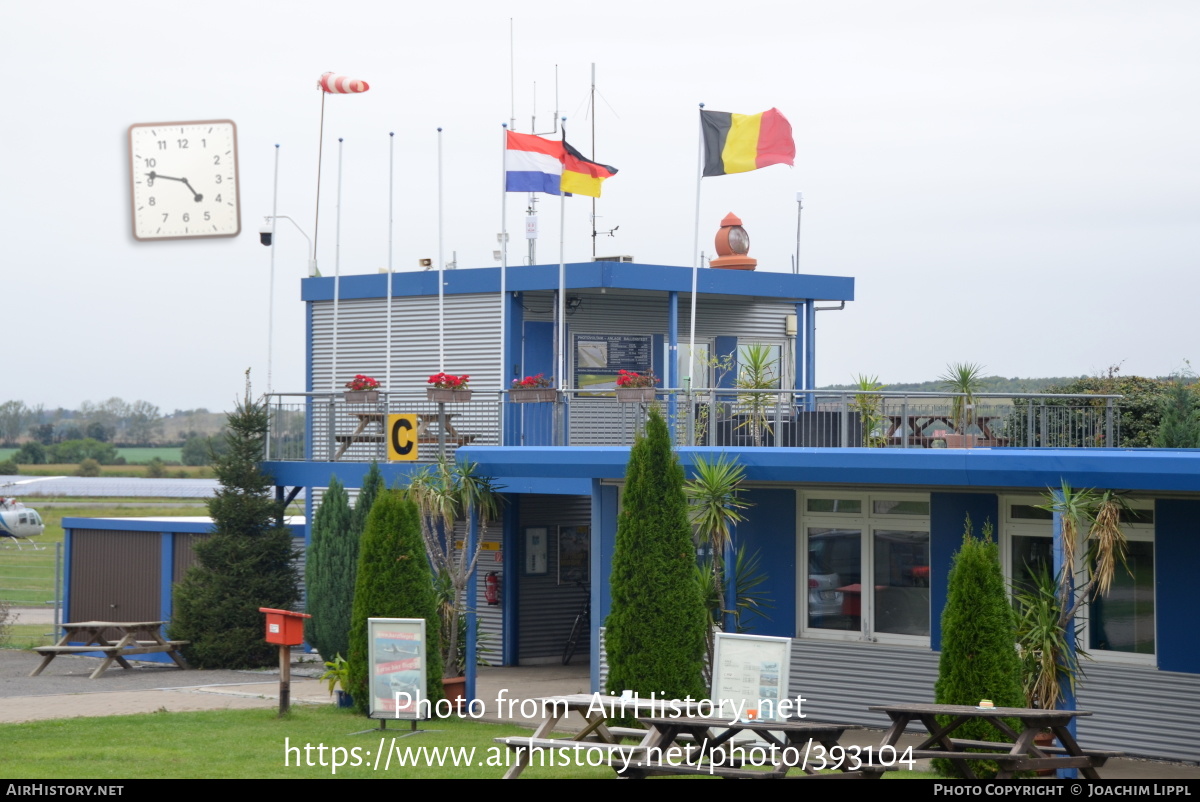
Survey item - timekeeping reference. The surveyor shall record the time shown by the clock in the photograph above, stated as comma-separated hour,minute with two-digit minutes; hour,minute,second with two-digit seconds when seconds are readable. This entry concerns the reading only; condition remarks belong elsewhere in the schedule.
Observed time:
4,47
